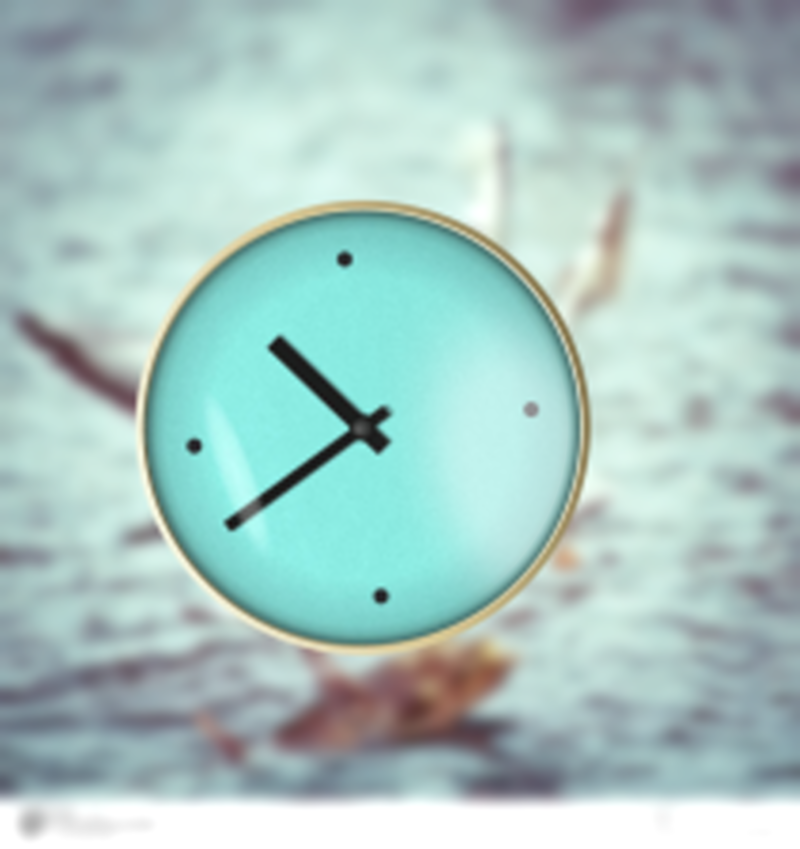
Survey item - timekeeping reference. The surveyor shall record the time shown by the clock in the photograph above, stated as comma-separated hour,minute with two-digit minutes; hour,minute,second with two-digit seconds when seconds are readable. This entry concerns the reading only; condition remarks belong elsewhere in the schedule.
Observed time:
10,40
